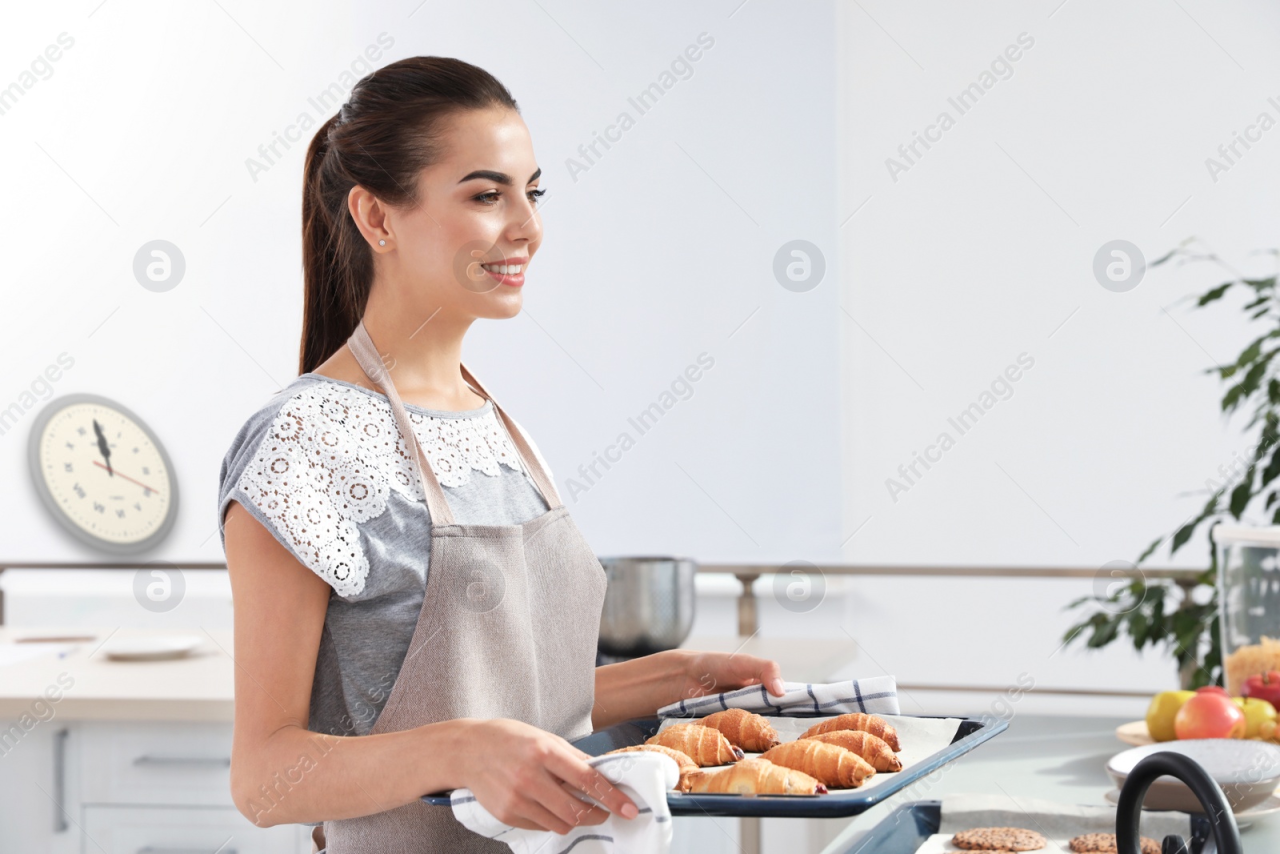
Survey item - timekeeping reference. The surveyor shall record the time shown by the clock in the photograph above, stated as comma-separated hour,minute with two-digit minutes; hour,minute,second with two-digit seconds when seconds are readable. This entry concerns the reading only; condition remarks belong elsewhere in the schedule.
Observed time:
11,59,19
